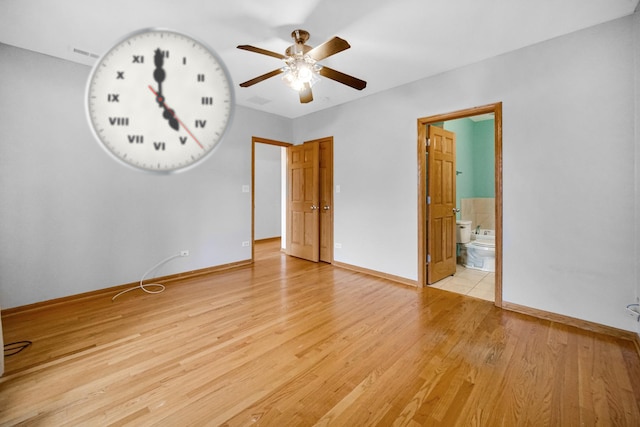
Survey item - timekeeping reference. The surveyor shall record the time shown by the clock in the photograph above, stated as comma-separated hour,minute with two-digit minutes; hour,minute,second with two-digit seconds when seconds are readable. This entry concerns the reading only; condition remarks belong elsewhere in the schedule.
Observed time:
4,59,23
